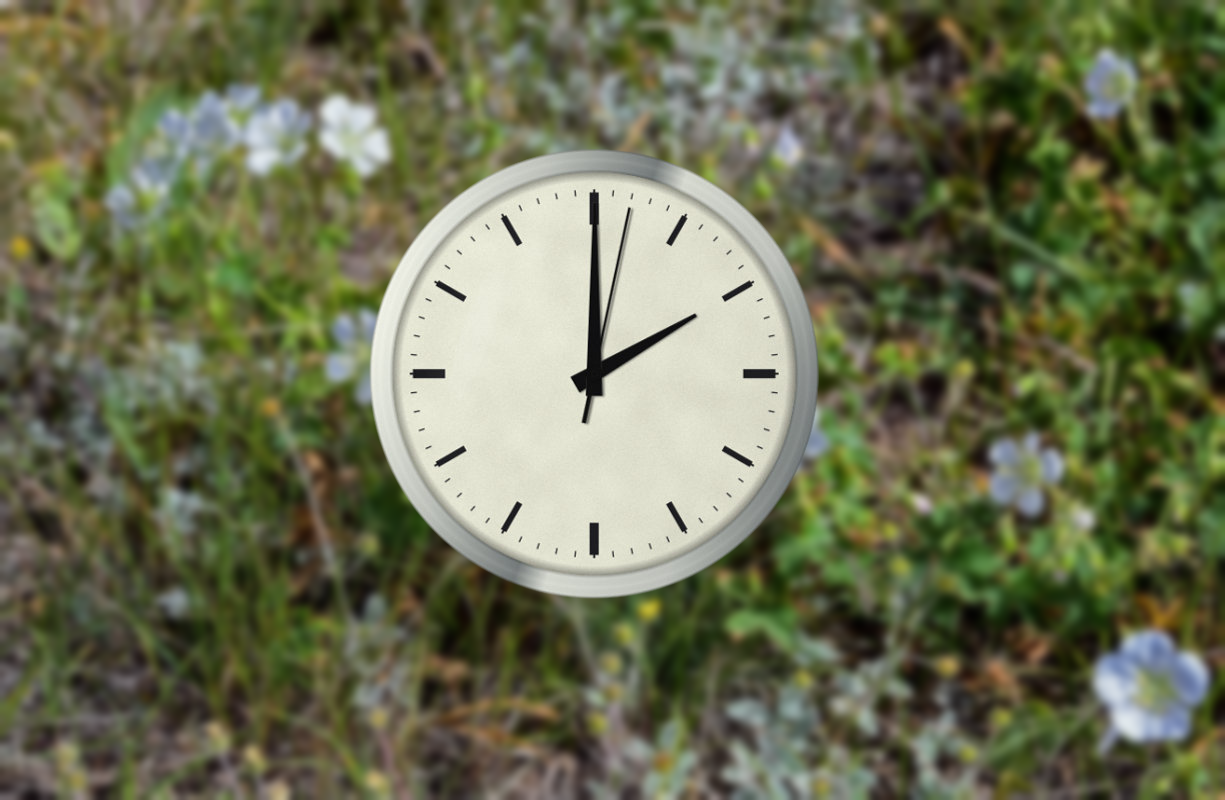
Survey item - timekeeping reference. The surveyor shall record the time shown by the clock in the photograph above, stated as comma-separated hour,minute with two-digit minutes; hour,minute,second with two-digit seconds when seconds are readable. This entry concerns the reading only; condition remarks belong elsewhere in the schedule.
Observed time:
2,00,02
